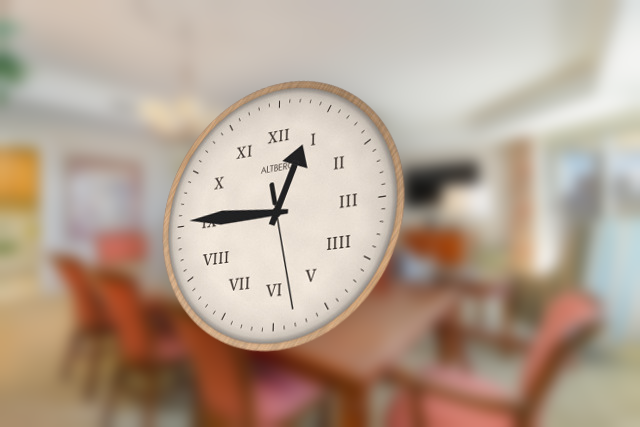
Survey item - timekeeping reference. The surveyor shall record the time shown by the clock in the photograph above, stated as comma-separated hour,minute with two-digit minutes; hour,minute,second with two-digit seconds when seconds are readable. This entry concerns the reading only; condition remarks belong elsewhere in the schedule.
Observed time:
12,45,28
